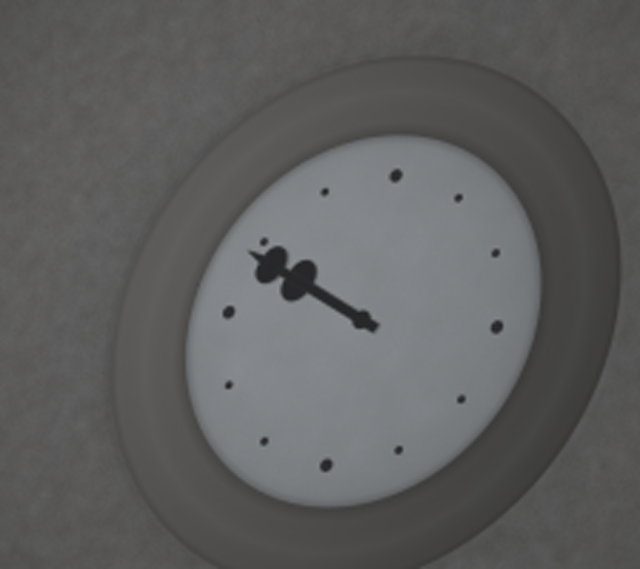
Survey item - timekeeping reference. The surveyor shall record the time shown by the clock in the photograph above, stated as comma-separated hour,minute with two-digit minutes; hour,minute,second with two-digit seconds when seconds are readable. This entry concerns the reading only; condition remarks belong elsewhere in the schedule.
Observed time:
9,49
